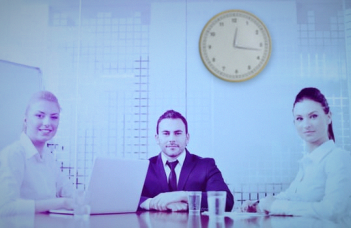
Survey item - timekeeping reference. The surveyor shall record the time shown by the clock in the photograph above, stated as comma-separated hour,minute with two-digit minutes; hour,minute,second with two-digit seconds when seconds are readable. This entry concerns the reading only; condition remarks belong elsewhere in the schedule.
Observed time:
12,17
